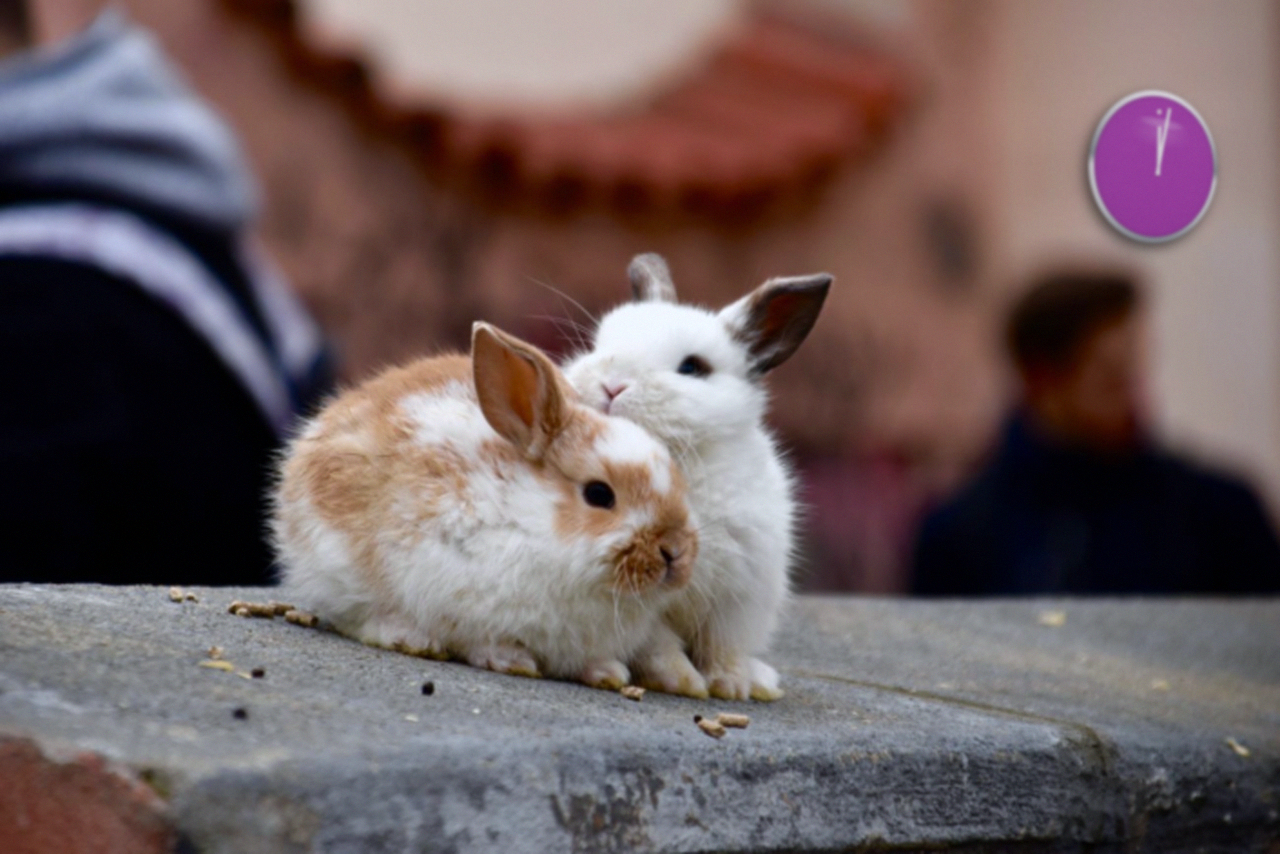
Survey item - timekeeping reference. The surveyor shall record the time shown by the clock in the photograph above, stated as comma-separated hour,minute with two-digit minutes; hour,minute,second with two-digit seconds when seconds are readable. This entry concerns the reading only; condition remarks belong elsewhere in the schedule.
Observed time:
12,02
